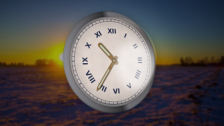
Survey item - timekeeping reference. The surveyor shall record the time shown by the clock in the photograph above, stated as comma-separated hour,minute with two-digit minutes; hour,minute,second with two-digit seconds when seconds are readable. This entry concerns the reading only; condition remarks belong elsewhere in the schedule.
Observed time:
10,36
